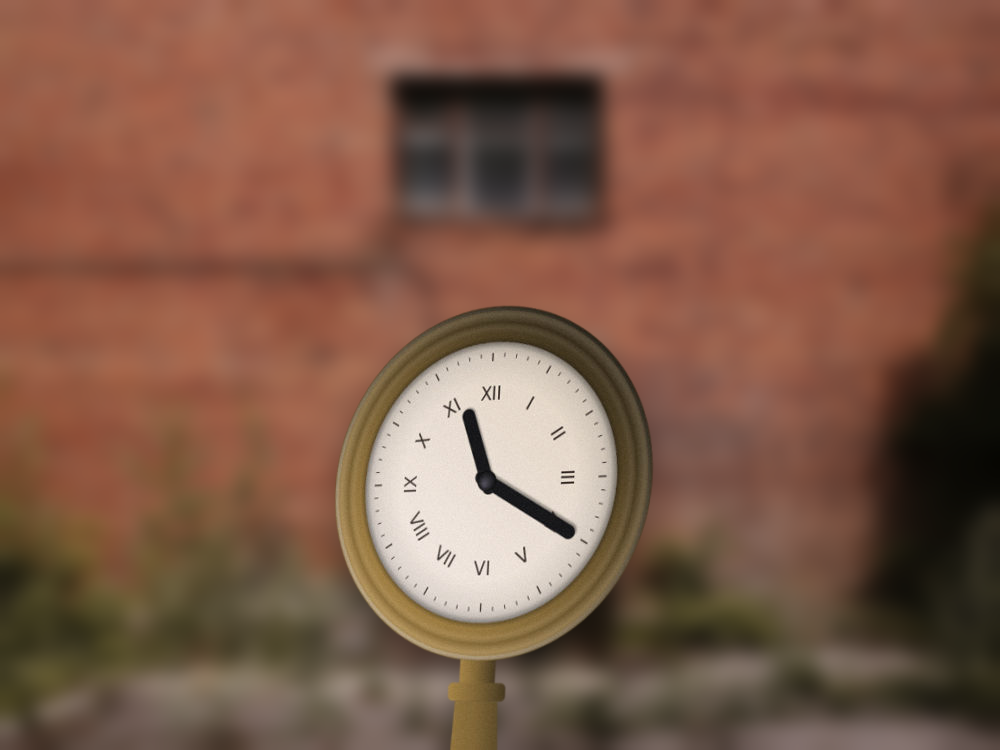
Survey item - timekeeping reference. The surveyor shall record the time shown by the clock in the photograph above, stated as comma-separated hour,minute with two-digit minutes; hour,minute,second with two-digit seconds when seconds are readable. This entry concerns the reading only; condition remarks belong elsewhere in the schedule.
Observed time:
11,20
